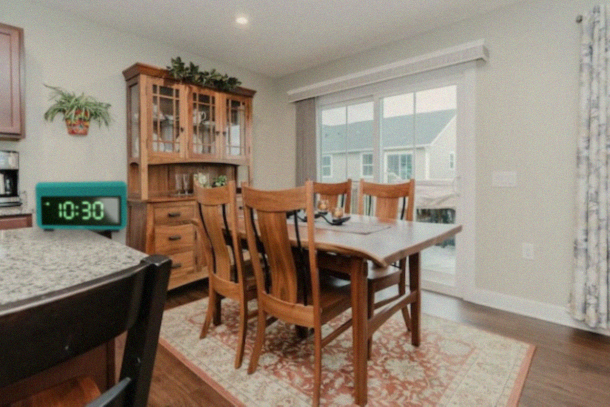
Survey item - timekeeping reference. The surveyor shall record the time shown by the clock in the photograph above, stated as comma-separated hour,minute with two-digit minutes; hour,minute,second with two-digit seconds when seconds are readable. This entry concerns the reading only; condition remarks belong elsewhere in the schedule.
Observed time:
10,30
